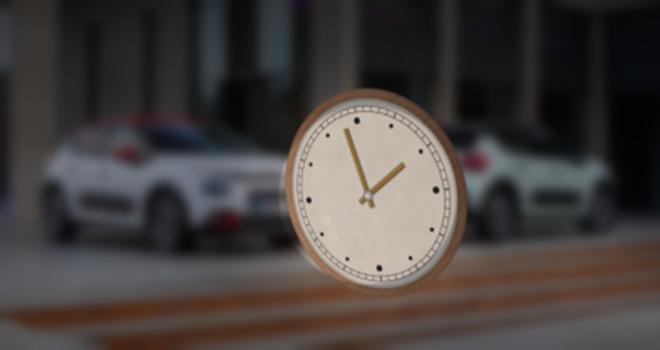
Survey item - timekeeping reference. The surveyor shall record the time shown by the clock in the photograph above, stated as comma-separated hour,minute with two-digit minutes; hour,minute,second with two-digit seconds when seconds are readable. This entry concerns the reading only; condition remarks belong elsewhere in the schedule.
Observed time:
1,58
